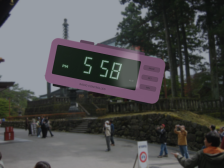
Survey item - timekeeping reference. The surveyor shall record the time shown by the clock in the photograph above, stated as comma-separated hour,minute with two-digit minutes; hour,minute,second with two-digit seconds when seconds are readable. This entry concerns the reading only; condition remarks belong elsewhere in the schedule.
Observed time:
5,58
